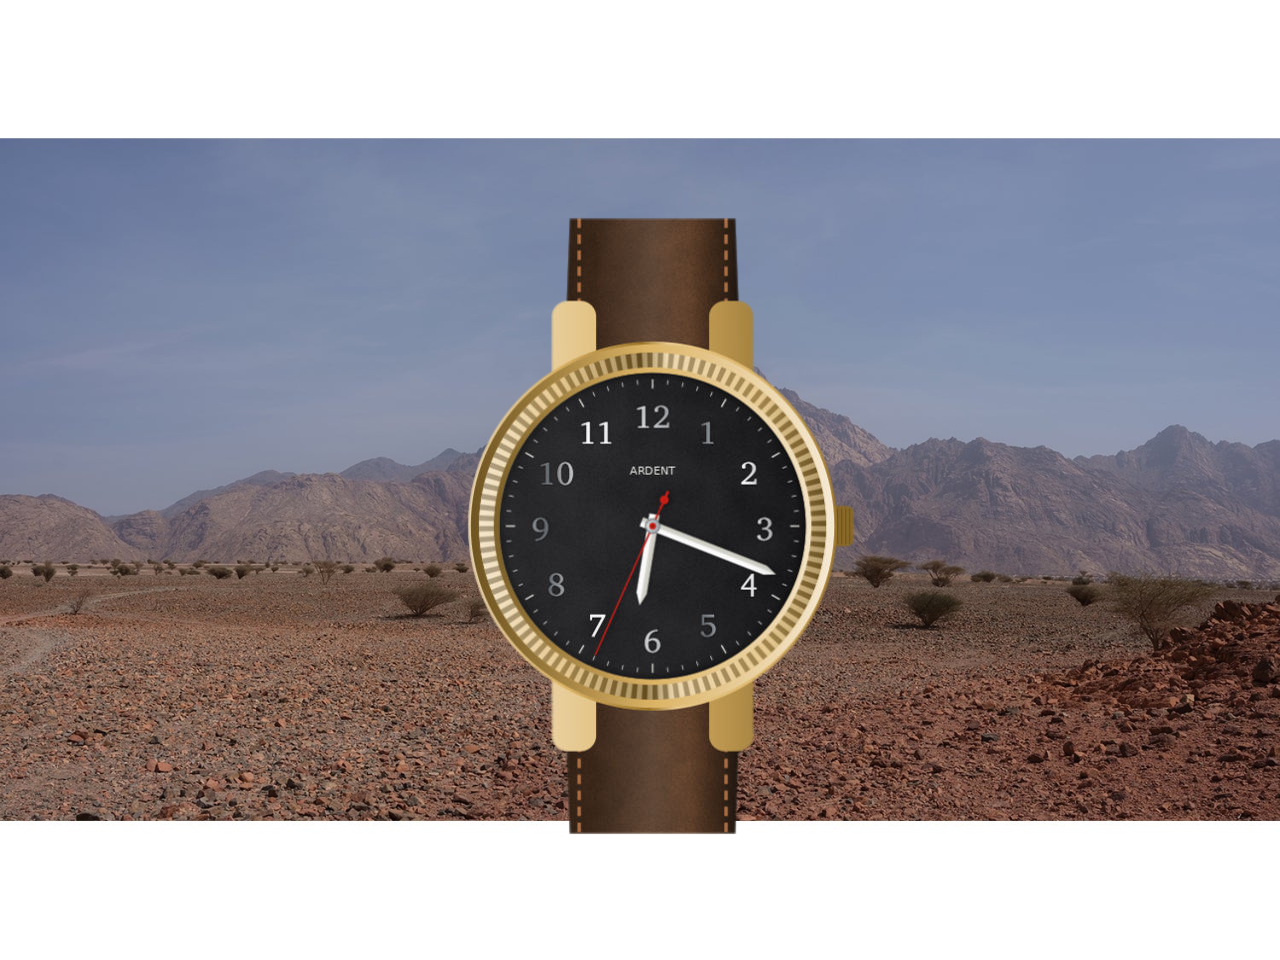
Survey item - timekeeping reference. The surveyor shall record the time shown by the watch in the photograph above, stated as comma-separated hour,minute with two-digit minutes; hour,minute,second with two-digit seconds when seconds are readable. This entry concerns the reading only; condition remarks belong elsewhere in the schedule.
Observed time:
6,18,34
